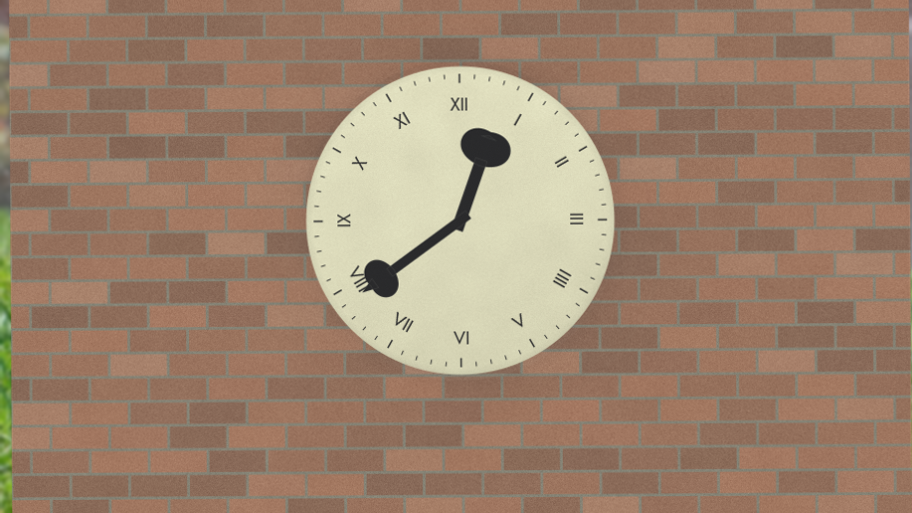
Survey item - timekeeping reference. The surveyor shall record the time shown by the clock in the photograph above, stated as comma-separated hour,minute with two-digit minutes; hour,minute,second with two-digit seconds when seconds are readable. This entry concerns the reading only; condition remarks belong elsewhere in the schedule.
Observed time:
12,39
